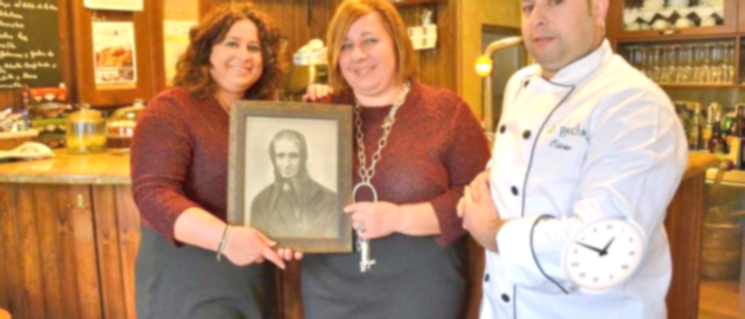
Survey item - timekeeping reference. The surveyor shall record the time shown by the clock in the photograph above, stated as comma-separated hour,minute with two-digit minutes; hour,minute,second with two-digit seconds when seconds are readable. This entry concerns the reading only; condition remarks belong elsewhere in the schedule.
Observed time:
12,48
